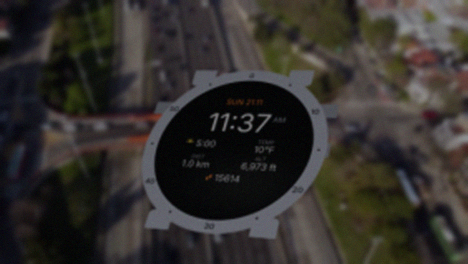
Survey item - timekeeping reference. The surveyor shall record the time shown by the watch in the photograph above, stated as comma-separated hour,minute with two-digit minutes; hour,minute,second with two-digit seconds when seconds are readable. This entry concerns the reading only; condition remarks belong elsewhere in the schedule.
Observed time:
11,37
